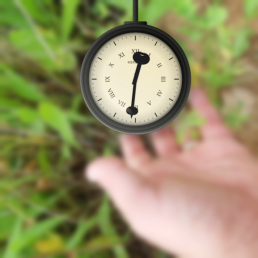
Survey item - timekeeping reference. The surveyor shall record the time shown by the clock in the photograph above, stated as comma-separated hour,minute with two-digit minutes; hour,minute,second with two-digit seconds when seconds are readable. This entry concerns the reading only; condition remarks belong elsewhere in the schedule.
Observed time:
12,31
